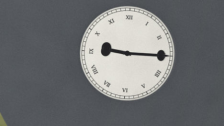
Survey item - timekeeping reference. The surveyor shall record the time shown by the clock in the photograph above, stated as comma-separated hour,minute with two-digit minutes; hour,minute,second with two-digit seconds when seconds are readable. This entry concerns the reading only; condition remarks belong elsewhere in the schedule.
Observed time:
9,15
